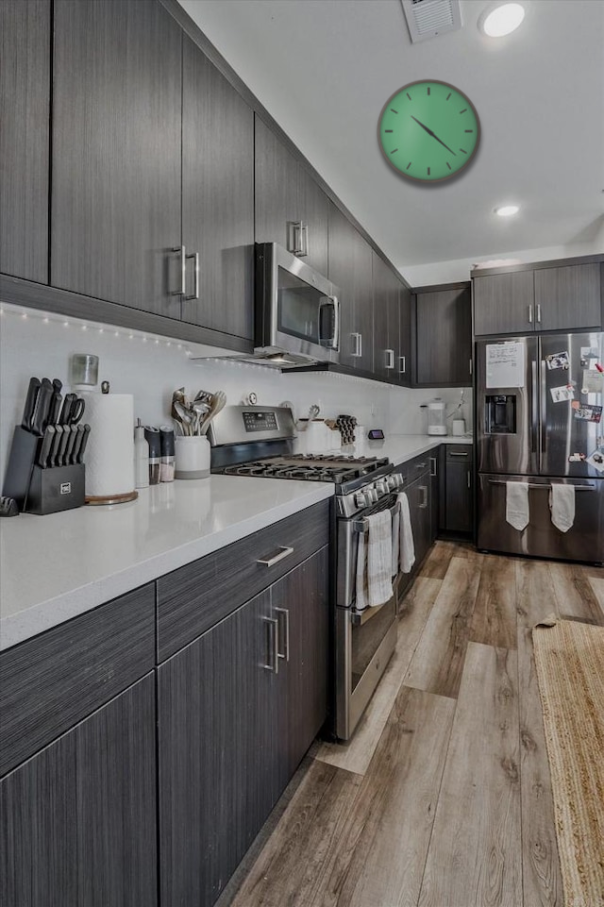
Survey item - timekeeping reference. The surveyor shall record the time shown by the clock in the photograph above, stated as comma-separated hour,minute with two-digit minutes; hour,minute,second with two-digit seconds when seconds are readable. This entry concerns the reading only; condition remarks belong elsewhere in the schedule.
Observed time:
10,22
